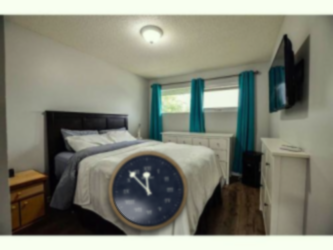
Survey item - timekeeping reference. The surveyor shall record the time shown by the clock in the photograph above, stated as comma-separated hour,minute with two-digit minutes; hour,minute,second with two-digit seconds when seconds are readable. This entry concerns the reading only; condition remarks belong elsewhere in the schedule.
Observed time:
11,53
